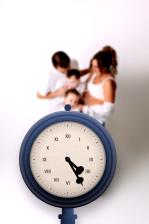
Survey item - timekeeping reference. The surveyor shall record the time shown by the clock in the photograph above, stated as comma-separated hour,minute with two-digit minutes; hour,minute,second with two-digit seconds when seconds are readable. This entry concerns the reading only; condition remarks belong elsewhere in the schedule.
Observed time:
4,25
